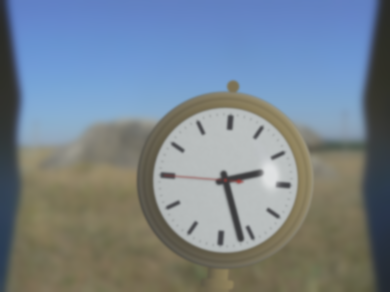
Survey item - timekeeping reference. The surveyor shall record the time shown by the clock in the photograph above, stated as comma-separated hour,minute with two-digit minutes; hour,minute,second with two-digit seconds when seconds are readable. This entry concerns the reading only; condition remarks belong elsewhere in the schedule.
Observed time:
2,26,45
